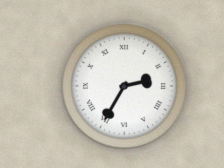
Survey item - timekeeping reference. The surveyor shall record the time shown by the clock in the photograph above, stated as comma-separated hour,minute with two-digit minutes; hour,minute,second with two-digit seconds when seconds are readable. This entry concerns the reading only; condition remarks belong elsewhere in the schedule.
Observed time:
2,35
